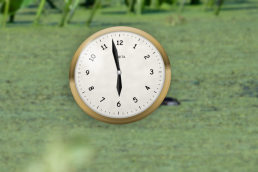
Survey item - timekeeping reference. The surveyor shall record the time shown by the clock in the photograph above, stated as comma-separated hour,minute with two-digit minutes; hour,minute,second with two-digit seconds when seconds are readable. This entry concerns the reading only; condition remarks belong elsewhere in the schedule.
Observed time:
5,58
